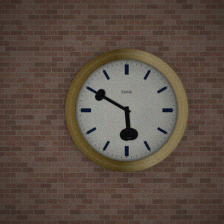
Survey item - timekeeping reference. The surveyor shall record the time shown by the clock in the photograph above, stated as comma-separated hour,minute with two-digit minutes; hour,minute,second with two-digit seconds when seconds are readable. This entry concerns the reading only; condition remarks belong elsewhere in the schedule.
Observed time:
5,50
